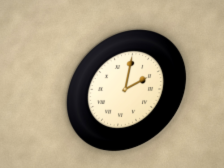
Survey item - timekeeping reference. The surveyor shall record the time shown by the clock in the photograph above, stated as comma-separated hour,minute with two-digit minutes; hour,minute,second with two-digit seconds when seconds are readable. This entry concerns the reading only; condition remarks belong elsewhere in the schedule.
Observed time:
2,00
